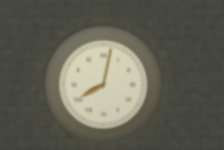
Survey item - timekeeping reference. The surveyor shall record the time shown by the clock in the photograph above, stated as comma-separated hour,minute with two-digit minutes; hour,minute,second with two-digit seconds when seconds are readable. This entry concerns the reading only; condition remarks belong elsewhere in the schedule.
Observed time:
8,02
